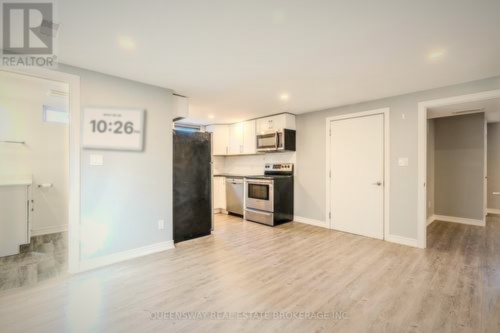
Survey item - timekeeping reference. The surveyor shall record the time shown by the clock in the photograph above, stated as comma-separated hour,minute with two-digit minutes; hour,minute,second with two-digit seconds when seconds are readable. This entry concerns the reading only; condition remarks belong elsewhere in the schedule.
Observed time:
10,26
